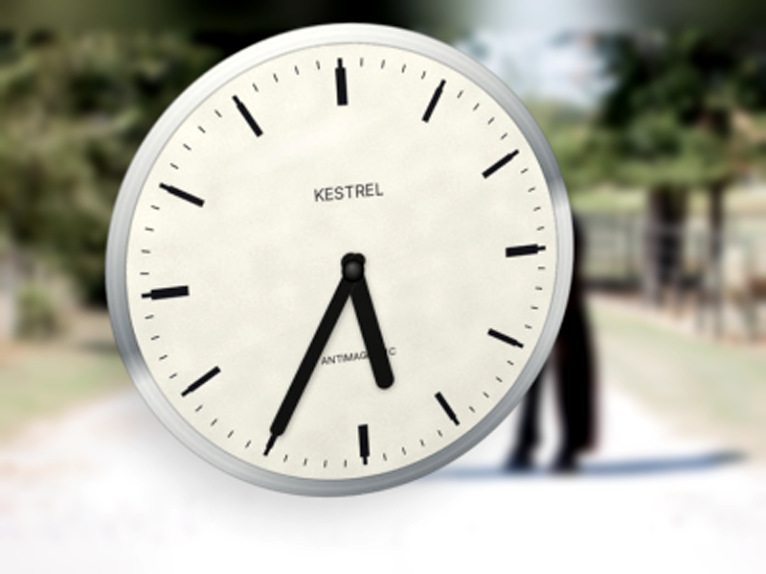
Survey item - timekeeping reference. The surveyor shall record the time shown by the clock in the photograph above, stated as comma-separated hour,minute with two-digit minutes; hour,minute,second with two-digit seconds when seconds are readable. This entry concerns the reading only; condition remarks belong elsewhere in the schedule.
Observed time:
5,35
